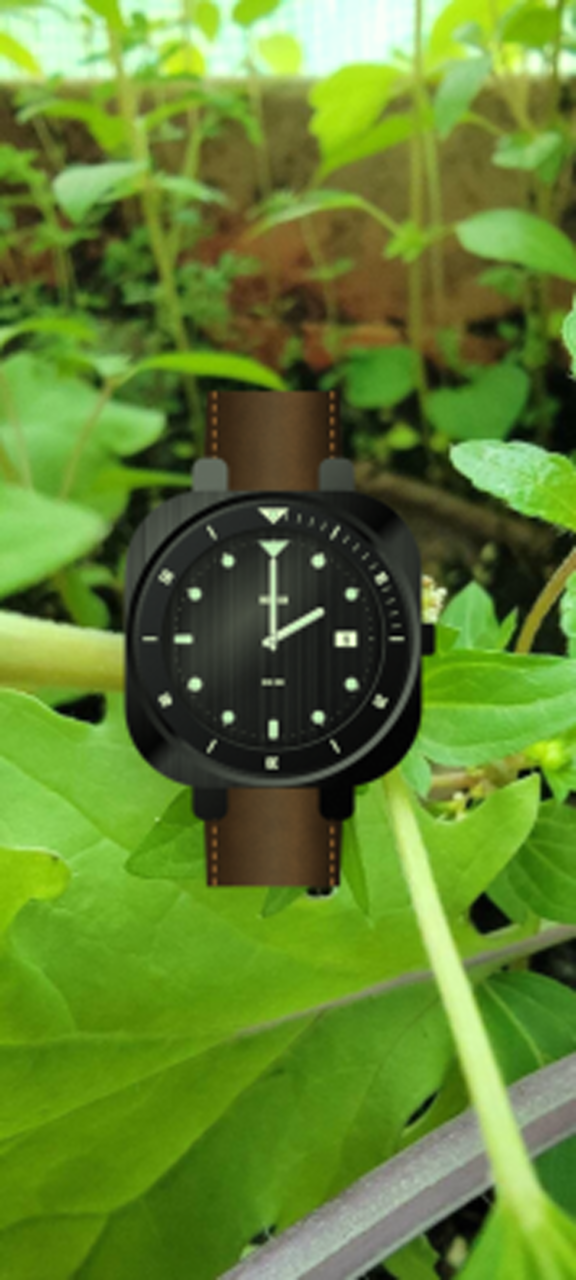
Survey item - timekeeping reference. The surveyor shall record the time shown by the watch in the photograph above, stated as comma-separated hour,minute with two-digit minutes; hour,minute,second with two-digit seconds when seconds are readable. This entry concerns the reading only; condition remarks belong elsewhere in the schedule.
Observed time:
2,00
